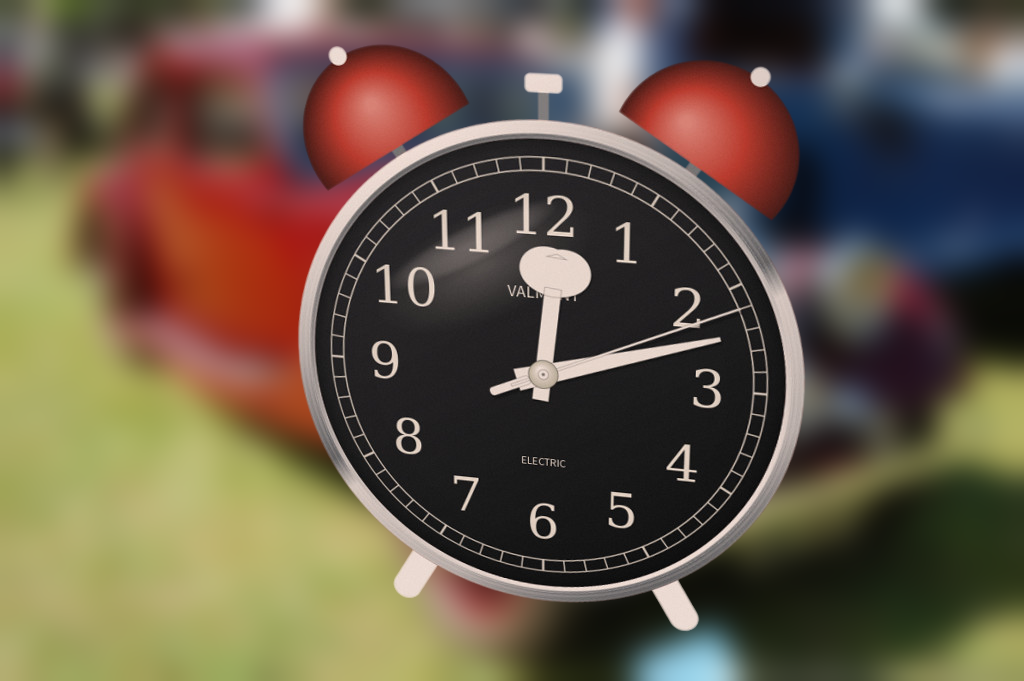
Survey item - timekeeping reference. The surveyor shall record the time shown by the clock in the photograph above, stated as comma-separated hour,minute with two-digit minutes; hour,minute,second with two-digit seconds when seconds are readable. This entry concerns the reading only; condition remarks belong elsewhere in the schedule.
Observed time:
12,12,11
